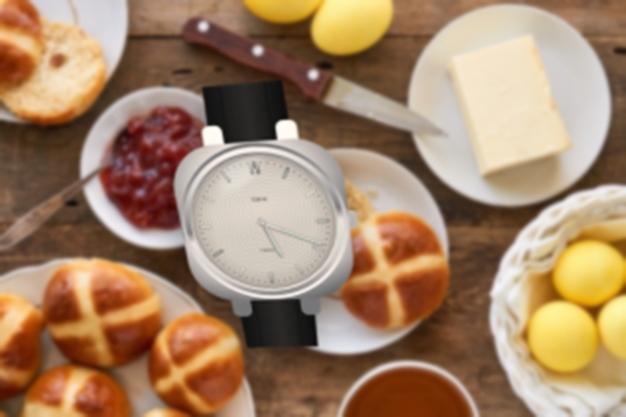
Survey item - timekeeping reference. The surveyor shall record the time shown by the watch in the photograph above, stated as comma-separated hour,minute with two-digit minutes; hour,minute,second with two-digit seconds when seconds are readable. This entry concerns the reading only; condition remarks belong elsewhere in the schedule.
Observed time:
5,19
